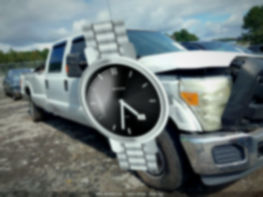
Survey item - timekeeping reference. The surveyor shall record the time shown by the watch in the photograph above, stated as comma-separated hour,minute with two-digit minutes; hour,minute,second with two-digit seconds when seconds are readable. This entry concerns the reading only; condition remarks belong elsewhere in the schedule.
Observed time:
4,32
